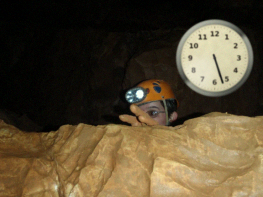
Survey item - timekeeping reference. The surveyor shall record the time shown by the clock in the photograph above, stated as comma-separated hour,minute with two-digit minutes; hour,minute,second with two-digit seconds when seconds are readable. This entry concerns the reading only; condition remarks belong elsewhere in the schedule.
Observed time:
5,27
